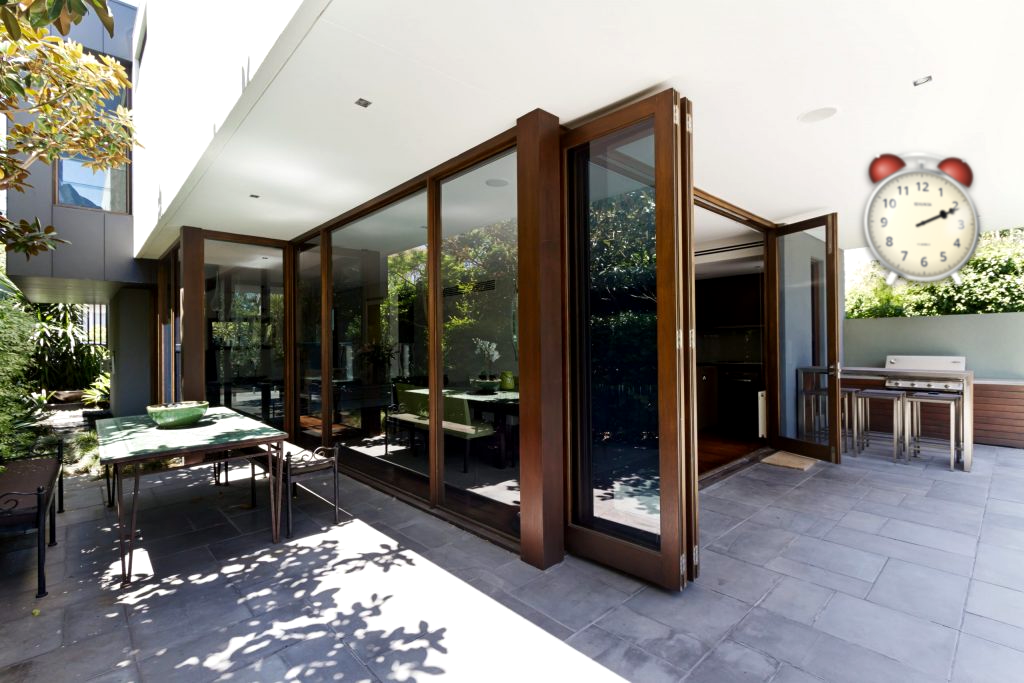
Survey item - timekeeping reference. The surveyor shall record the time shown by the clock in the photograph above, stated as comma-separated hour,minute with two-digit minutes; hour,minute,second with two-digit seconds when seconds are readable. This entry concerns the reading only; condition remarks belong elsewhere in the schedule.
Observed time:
2,11
